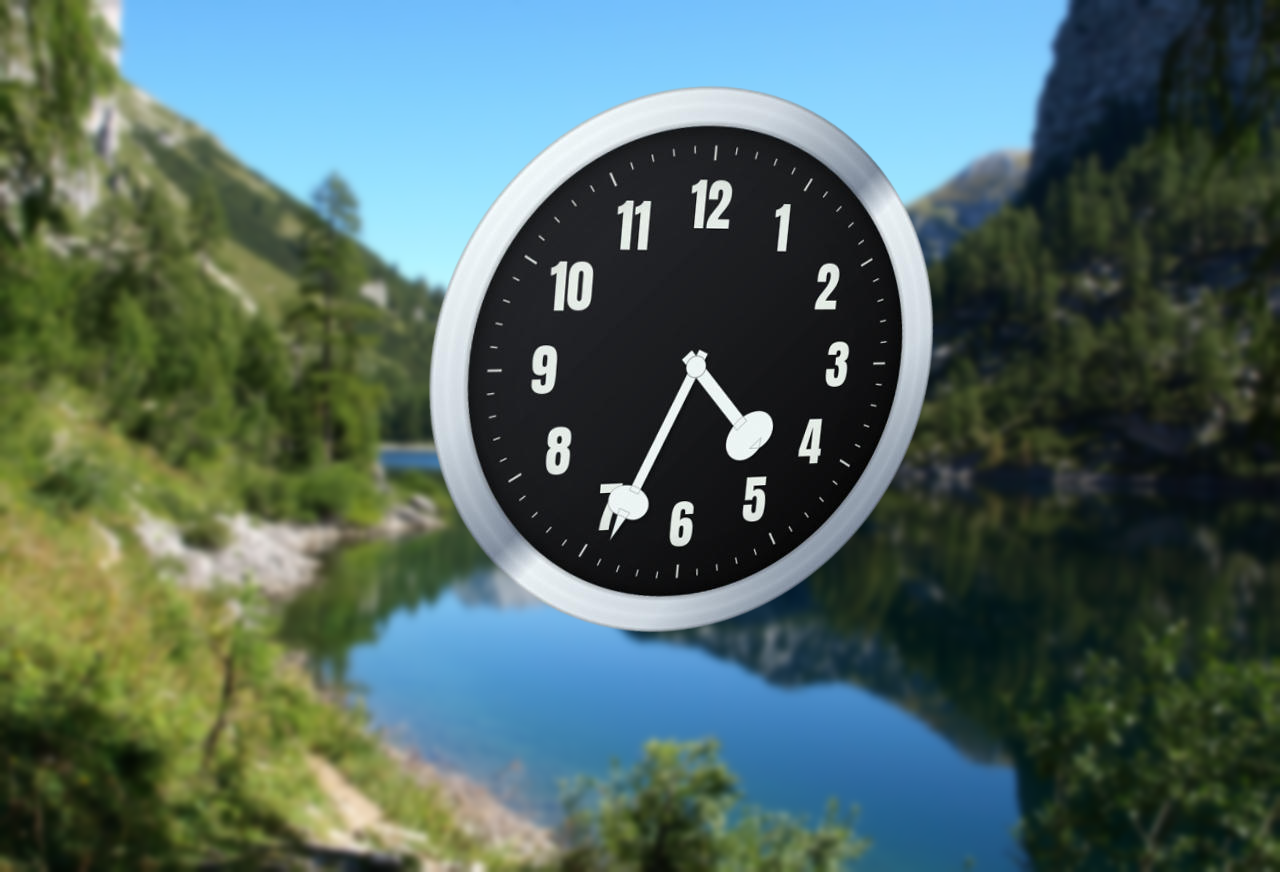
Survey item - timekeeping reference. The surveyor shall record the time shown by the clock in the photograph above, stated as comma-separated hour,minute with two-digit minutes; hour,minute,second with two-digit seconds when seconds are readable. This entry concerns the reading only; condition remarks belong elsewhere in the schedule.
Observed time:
4,34
